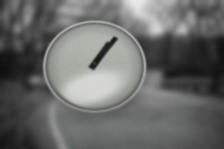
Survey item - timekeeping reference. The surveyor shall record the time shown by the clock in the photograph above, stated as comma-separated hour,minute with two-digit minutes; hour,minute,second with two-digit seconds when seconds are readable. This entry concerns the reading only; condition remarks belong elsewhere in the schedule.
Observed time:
1,06
